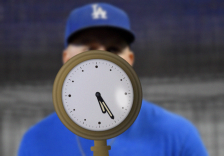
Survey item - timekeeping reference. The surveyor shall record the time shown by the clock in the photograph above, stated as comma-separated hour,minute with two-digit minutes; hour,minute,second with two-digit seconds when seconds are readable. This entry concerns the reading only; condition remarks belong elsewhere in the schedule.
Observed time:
5,25
